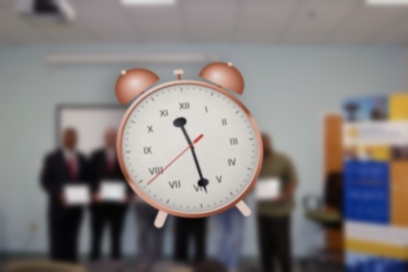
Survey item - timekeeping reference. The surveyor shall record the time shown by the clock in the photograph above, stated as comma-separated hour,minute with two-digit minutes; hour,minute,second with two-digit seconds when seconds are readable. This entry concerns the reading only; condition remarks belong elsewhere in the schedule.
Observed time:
11,28,39
